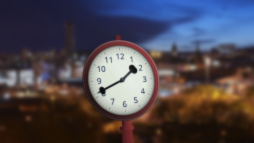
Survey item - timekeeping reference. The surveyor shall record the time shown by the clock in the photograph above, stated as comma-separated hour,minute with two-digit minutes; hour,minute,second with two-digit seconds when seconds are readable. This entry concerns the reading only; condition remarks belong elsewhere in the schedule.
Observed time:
1,41
